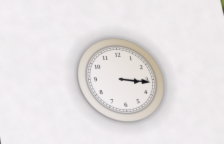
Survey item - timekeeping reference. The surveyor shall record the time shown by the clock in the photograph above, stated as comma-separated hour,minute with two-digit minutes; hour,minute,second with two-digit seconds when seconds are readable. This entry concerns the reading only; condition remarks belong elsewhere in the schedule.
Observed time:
3,16
